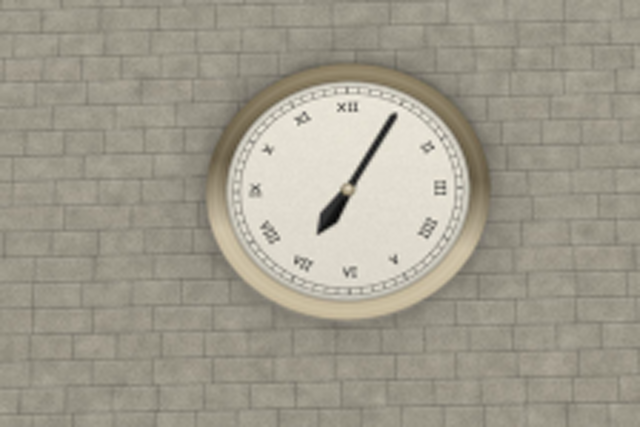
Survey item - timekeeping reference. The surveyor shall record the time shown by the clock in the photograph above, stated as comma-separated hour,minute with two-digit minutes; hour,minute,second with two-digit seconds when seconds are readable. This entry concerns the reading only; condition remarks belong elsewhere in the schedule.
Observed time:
7,05
